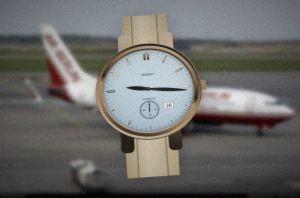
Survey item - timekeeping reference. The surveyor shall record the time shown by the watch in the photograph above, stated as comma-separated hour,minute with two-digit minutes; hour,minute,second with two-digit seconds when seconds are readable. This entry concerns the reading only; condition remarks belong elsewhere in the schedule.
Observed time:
9,16
